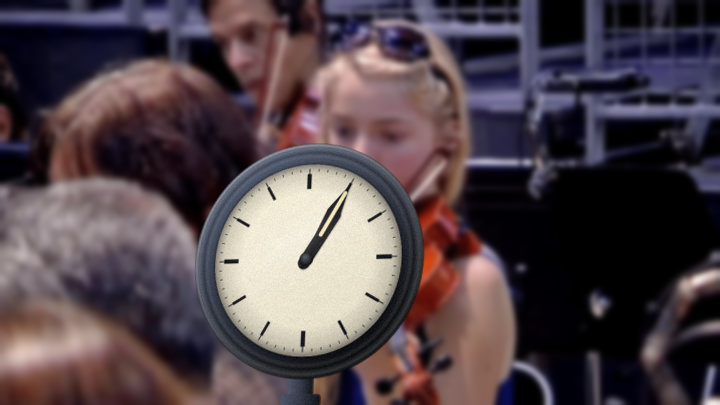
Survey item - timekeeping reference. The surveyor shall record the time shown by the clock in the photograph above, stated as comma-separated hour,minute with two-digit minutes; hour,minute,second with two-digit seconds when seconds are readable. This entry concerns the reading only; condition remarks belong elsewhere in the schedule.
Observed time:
1,05
